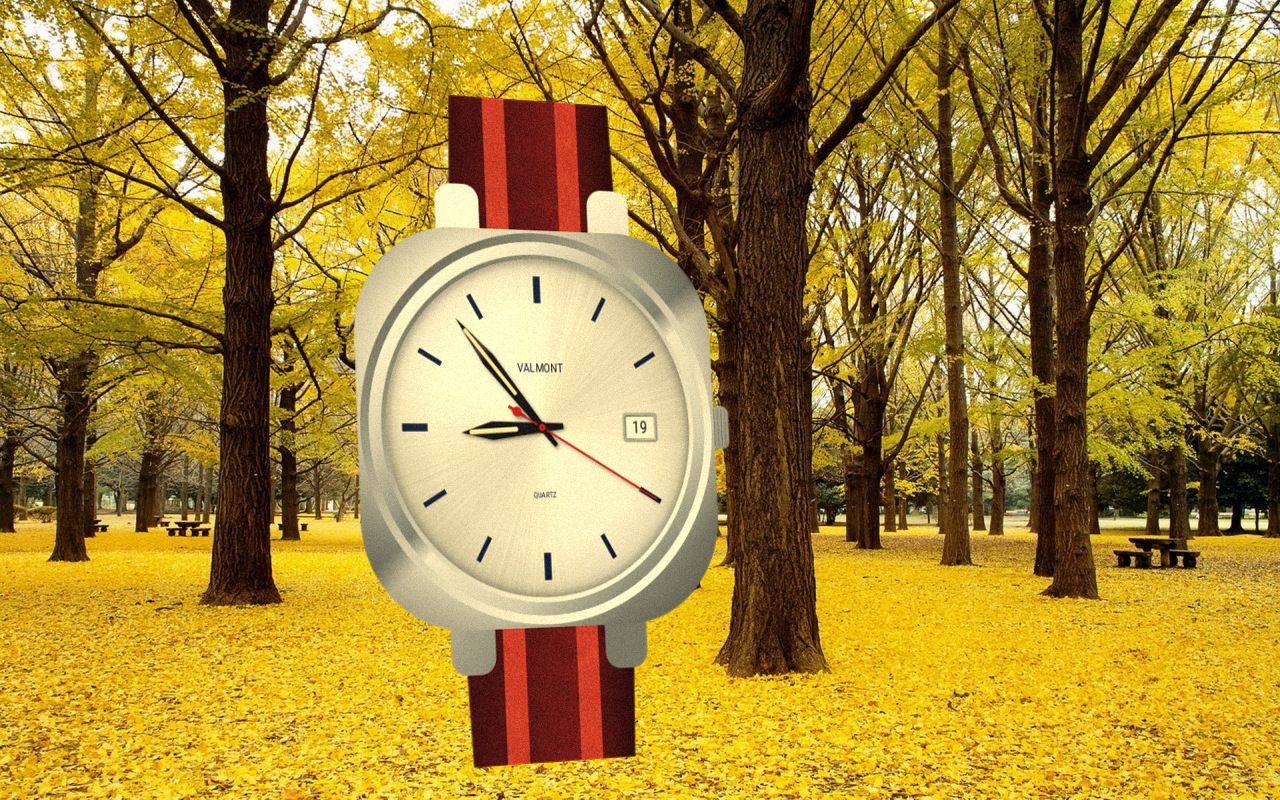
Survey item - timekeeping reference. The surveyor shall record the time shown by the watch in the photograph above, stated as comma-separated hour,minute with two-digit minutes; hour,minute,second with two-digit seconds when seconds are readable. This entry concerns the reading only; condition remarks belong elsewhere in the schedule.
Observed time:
8,53,20
